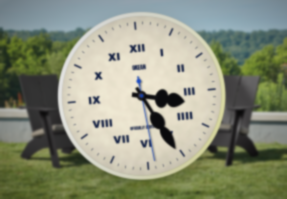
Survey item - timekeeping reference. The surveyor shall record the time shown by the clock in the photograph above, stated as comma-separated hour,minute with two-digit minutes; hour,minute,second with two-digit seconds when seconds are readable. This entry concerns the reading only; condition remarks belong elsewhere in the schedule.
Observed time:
3,25,29
